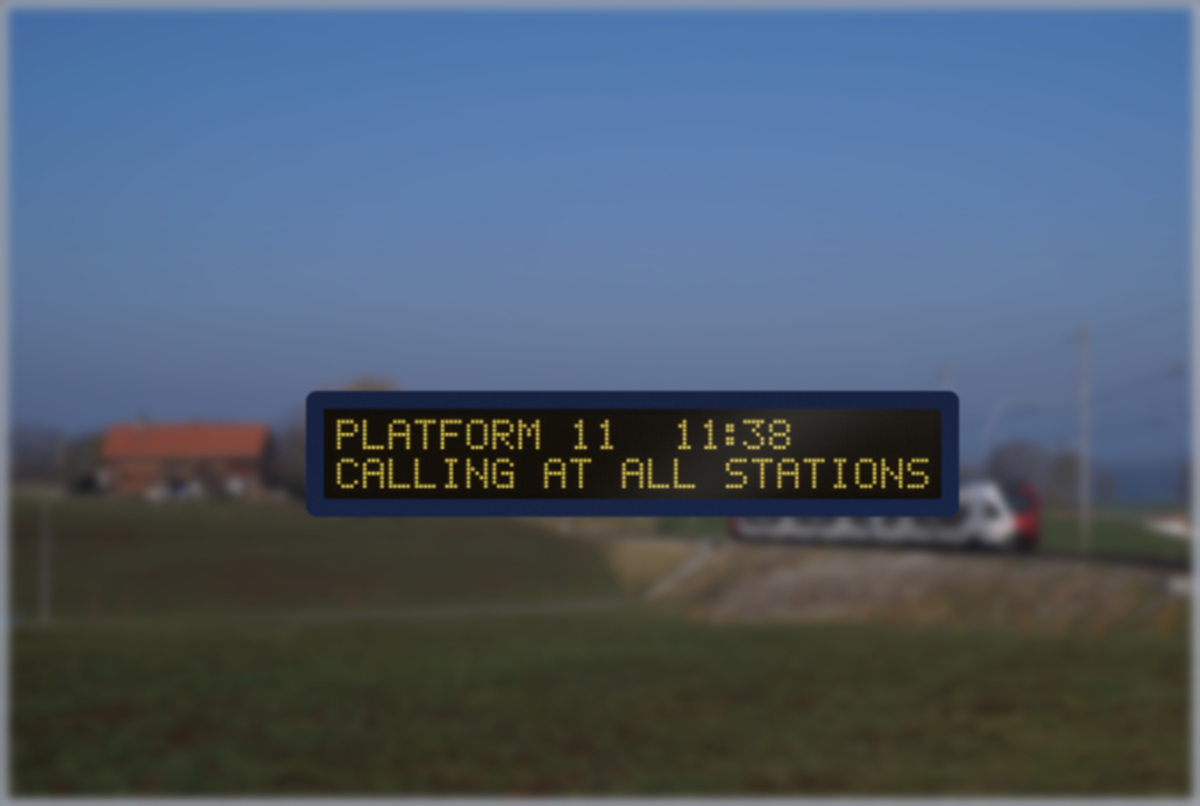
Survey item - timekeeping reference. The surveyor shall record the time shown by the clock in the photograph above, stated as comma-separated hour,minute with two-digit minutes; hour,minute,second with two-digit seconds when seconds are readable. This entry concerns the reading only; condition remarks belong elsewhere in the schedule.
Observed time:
11,38
